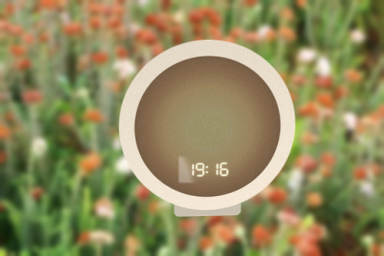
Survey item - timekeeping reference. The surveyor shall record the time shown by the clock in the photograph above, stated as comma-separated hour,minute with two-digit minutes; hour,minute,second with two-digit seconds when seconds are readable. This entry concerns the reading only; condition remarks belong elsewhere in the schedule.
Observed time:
19,16
